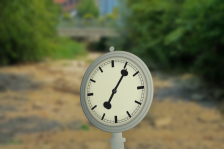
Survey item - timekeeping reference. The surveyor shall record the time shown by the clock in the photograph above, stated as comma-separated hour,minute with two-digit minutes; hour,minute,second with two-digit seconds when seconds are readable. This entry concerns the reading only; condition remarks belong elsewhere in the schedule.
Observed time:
7,06
